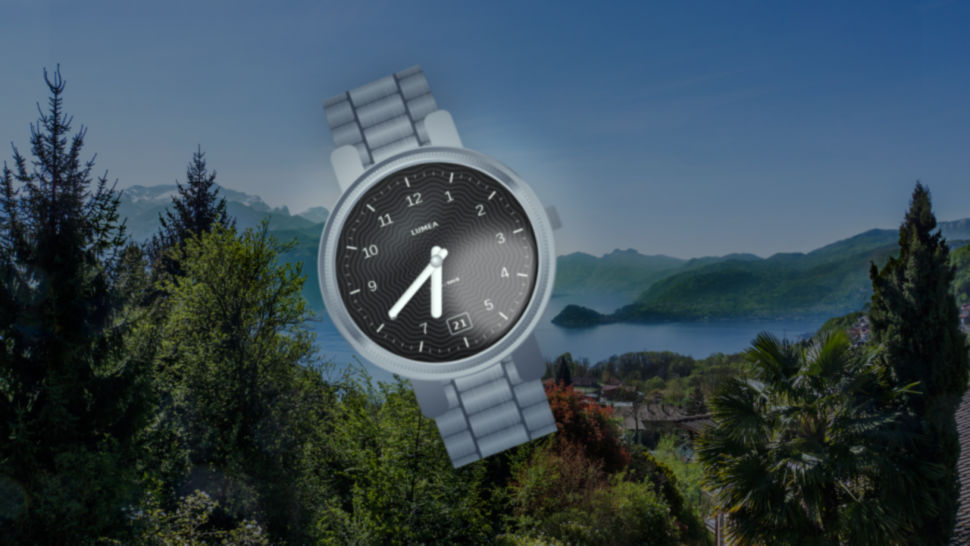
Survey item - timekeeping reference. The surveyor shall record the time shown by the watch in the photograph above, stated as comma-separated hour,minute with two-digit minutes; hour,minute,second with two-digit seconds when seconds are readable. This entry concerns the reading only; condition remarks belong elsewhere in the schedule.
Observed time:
6,40
